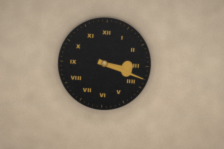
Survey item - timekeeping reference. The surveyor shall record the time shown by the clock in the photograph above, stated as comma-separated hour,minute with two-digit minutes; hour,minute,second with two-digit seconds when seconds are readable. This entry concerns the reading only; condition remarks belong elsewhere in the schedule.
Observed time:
3,18
